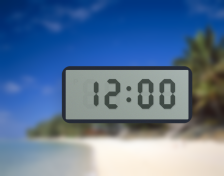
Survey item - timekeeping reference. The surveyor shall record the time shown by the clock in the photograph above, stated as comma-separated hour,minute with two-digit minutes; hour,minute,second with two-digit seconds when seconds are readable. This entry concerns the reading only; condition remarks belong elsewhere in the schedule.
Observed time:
12,00
